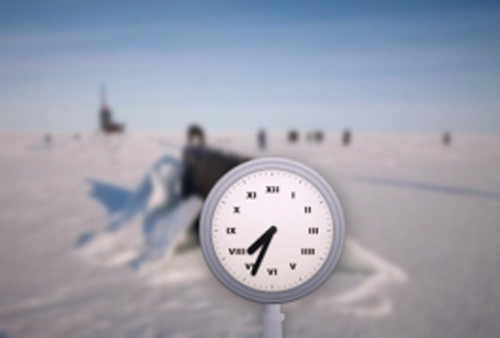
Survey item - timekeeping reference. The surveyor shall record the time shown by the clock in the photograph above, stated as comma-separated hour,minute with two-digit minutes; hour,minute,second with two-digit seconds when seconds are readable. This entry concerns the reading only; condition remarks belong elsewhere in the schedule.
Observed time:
7,34
